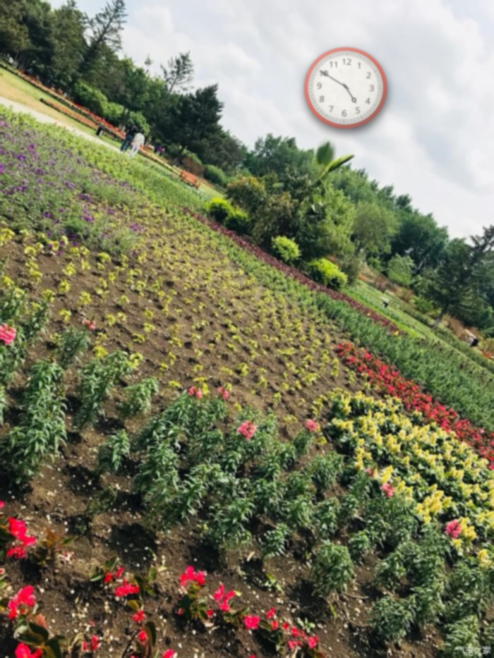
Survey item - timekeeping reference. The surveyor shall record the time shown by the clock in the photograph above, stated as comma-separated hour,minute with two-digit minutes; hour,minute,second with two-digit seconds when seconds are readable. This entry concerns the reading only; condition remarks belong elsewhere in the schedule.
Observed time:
4,50
